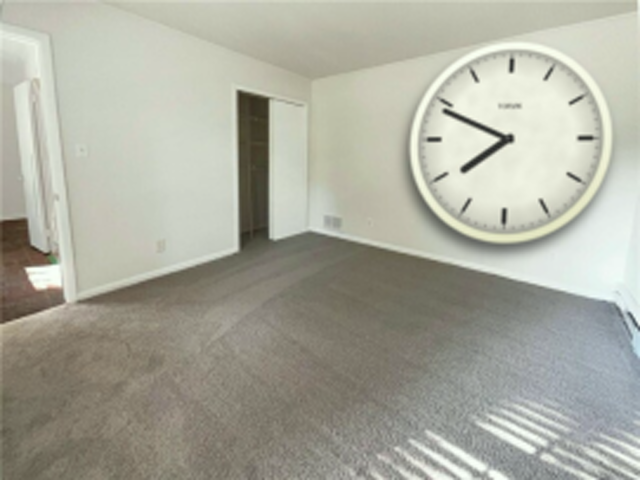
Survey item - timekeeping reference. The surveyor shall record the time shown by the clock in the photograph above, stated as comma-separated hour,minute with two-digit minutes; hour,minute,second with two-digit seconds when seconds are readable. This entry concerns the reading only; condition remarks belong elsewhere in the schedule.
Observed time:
7,49
